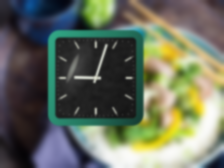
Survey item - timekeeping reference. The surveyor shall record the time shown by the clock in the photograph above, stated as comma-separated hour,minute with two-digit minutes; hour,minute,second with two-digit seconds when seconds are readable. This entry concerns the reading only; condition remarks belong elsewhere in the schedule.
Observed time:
9,03
